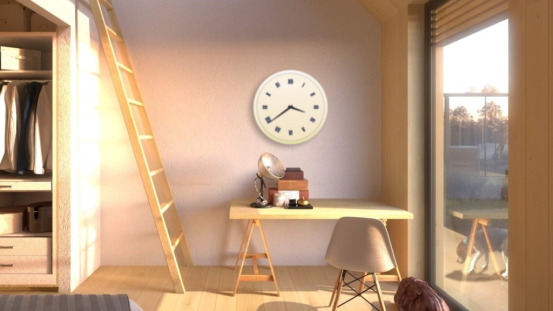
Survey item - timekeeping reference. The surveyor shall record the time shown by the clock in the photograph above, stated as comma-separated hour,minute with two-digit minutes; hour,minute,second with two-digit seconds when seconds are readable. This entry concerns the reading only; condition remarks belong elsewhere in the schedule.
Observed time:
3,39
